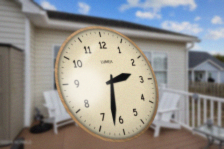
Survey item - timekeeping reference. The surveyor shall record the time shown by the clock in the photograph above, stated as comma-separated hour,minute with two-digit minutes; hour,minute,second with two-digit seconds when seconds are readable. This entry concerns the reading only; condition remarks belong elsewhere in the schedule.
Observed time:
2,32
